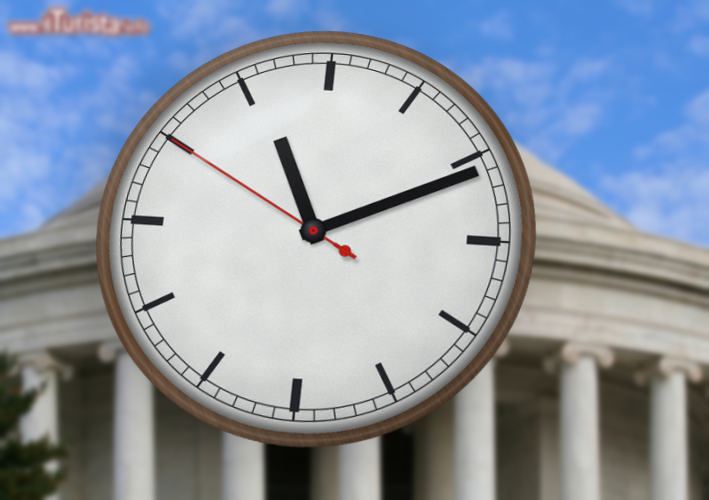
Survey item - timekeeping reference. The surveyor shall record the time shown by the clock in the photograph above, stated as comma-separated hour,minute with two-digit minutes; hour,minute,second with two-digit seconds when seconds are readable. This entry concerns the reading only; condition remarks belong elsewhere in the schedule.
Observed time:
11,10,50
